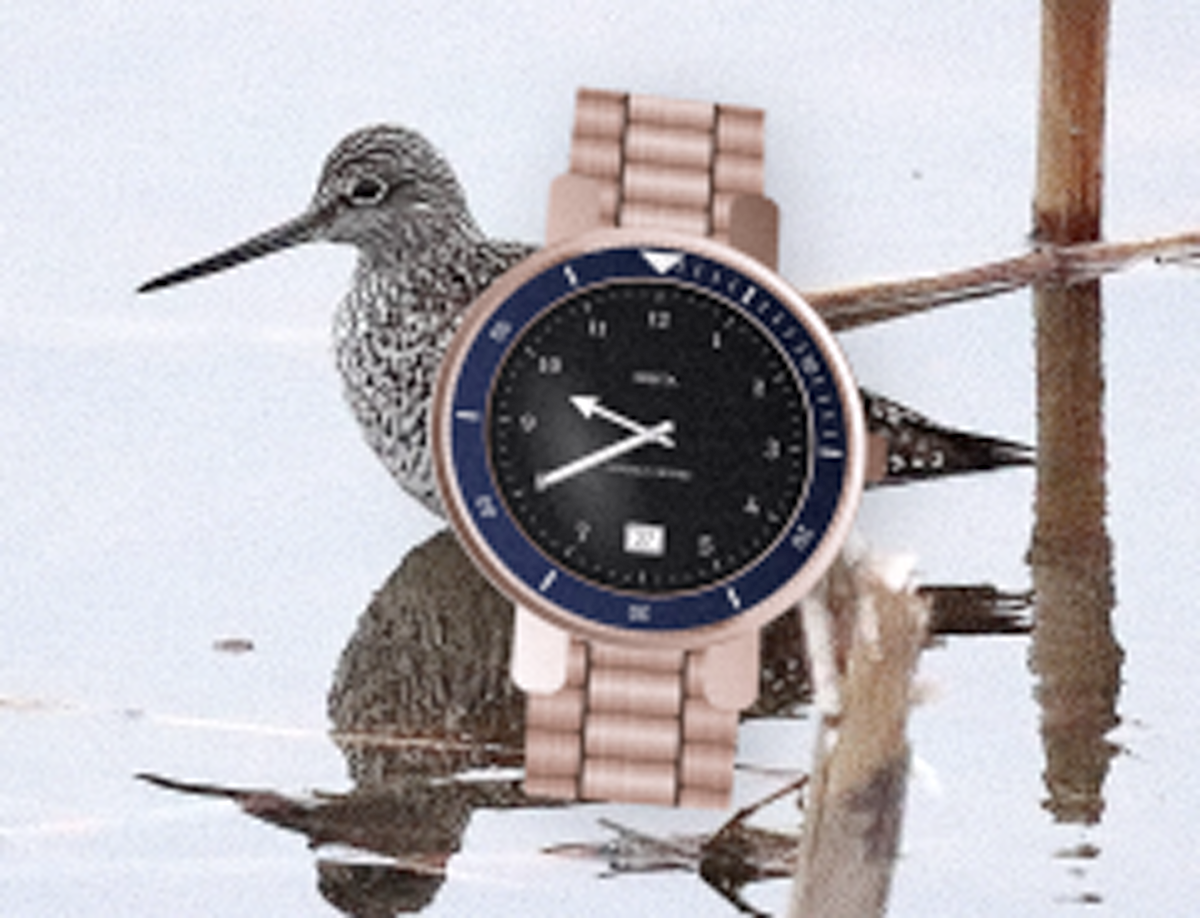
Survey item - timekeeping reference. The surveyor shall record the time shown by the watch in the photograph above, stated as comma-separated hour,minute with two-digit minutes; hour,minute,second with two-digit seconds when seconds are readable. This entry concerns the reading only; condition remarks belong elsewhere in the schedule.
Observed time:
9,40
